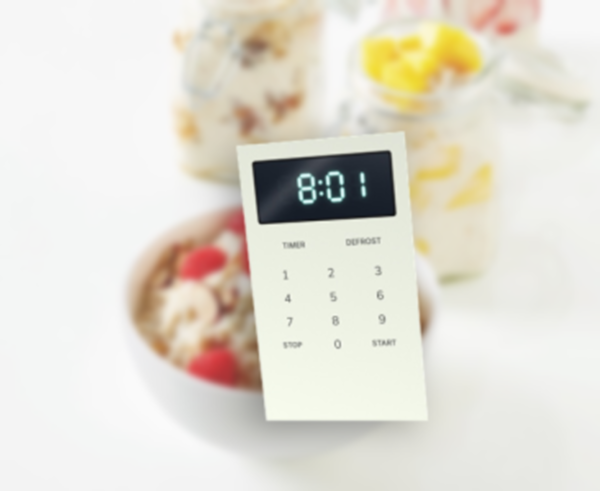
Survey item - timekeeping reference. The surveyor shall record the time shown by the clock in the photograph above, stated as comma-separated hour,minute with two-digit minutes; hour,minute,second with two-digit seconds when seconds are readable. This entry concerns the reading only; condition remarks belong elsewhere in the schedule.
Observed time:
8,01
